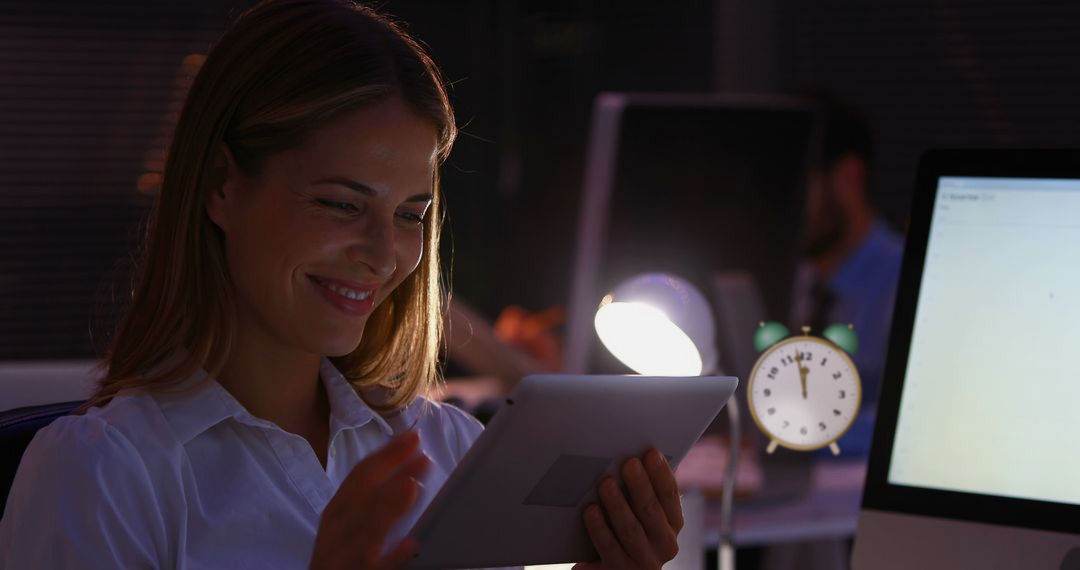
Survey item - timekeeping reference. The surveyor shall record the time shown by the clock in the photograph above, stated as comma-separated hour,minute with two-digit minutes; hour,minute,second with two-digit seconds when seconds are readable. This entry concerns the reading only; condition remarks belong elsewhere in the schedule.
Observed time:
11,58
